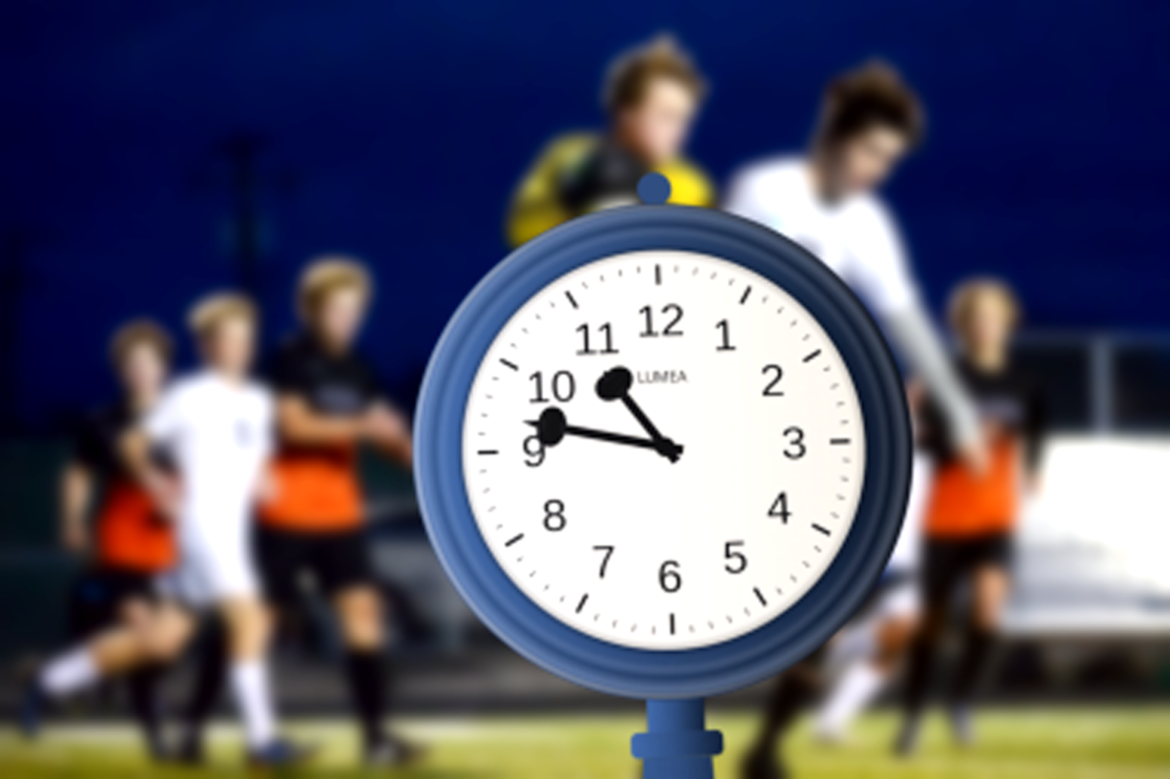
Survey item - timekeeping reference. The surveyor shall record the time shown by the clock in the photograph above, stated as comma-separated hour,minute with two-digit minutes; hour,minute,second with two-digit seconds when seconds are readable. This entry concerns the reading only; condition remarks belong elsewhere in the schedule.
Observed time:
10,47
